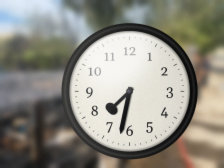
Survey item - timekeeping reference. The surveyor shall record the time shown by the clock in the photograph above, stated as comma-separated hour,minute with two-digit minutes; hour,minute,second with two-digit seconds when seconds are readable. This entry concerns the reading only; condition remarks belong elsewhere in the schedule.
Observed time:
7,32
